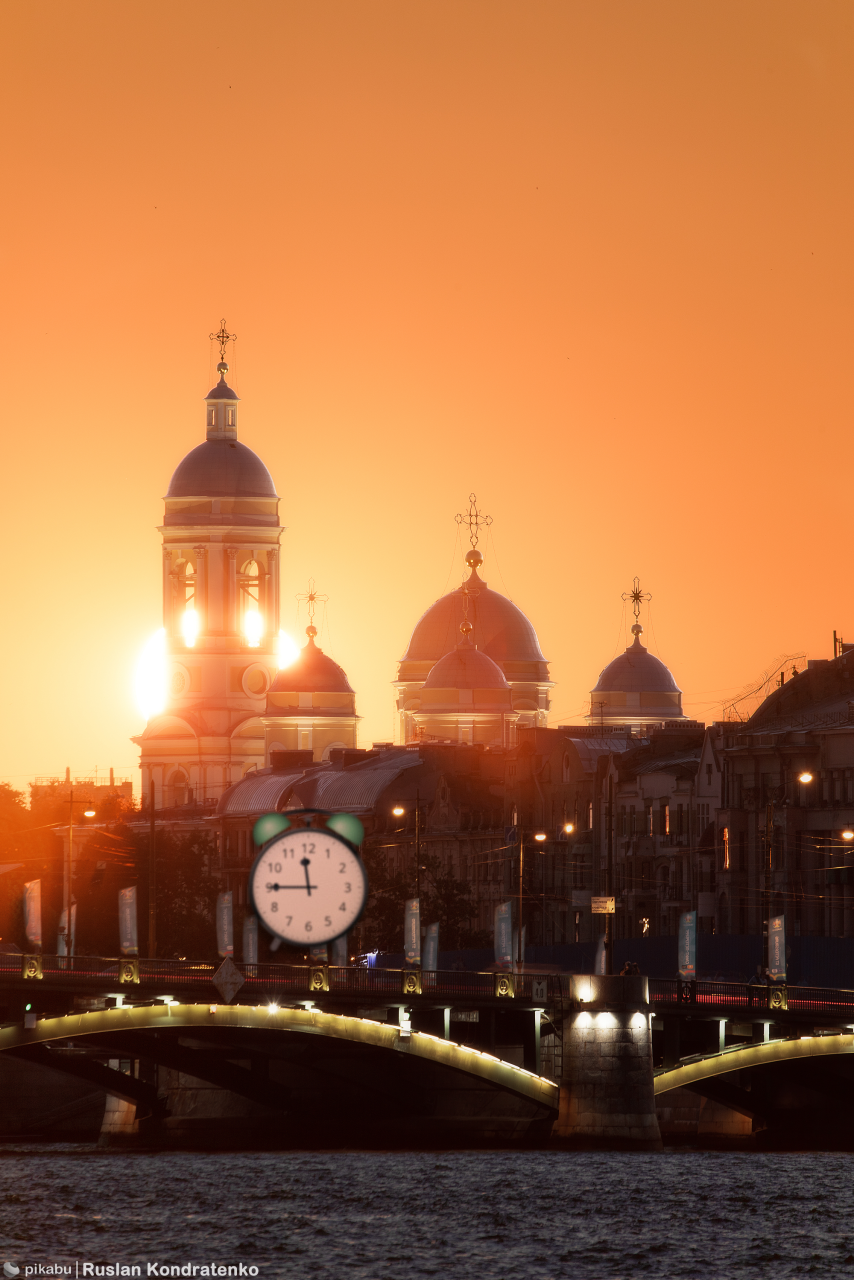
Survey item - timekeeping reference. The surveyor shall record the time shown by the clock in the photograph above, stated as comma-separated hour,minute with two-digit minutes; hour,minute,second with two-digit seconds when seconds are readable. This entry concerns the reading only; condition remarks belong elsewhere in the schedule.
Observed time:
11,45
